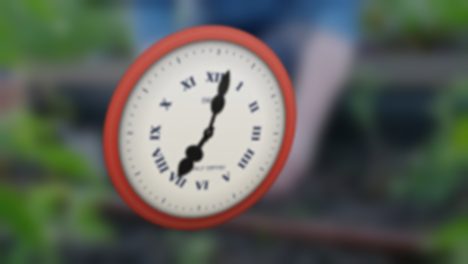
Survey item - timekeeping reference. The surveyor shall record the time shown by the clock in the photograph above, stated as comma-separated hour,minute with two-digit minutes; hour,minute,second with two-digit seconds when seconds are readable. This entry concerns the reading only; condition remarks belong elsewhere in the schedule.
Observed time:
7,02
